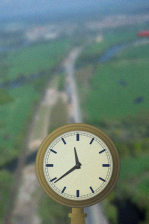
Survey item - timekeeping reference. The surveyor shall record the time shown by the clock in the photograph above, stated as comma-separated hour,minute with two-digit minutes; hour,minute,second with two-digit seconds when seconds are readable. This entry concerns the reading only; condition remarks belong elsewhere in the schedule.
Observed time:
11,39
